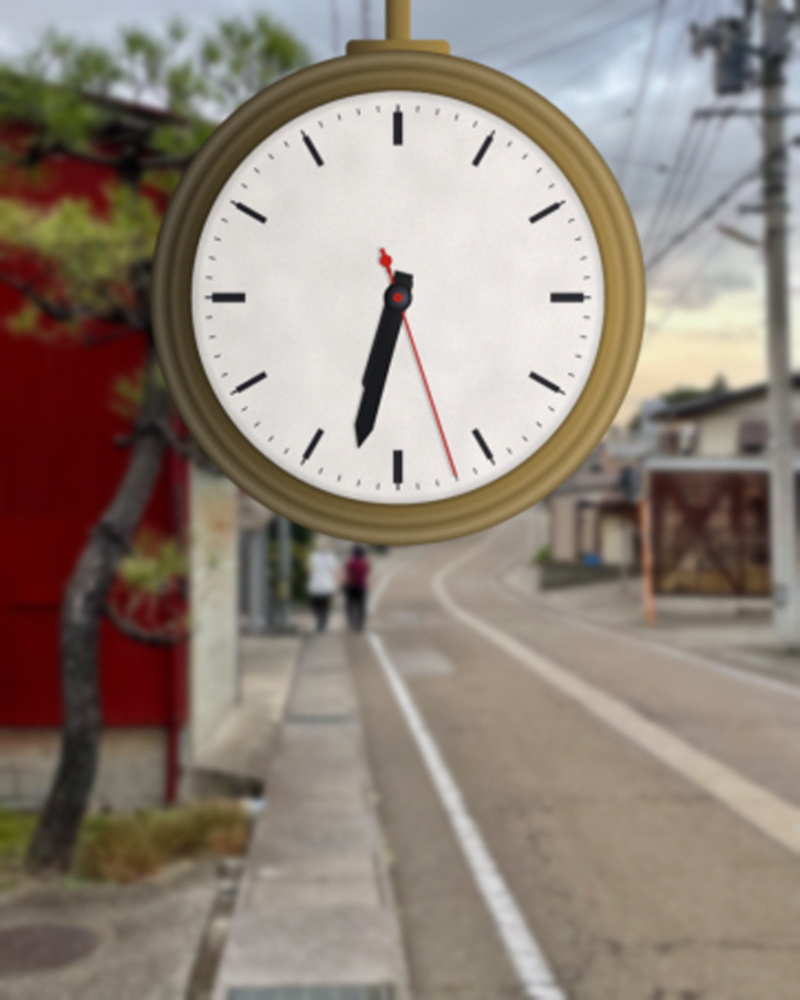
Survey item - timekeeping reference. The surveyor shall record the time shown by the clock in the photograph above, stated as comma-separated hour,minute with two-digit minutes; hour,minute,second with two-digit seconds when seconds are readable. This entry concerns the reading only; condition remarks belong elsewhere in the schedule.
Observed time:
6,32,27
